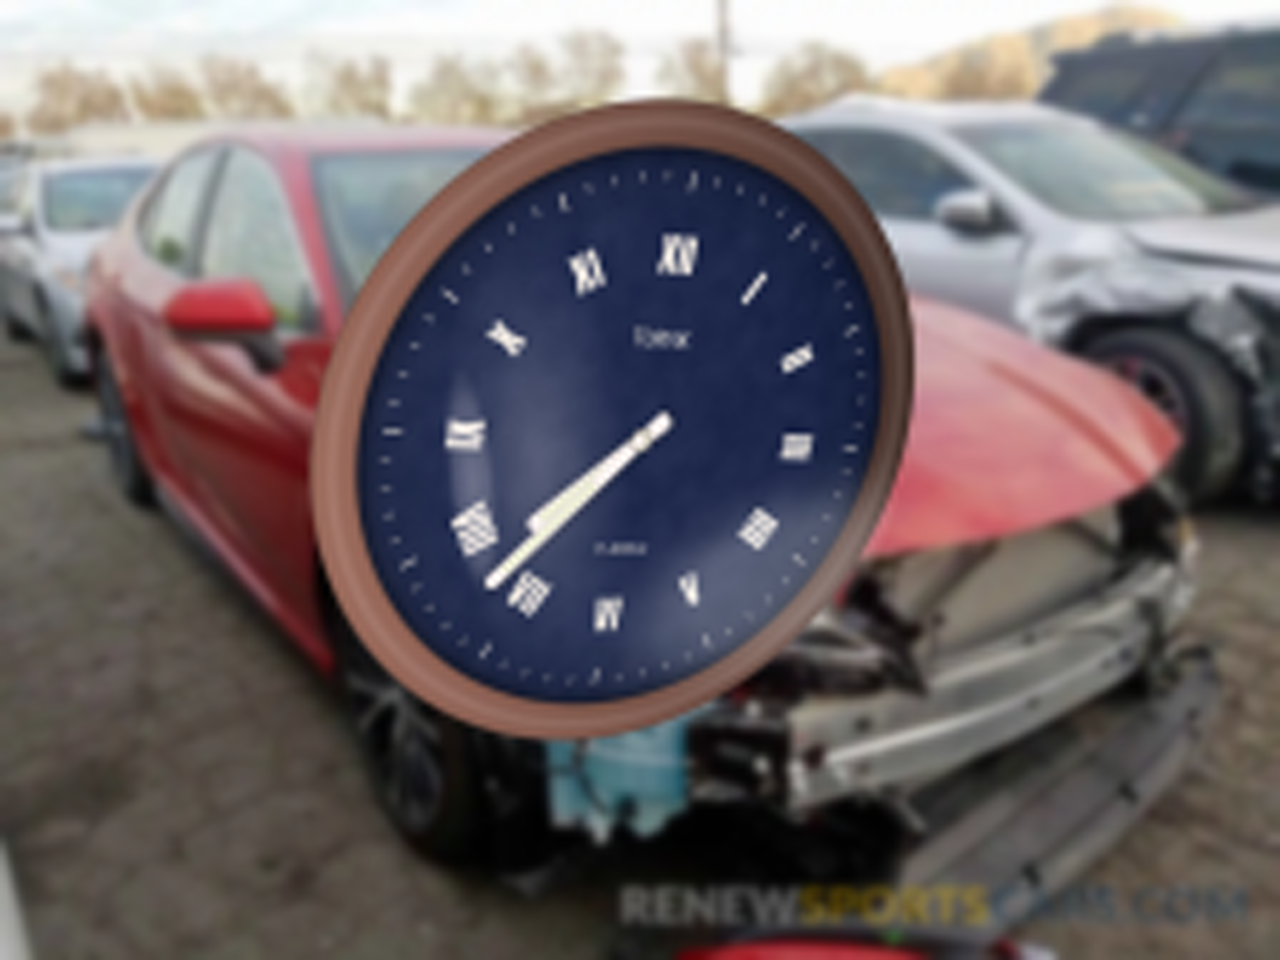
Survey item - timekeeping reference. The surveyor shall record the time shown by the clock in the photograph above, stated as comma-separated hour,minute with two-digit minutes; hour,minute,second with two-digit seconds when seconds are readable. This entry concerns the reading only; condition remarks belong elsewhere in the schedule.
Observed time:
7,37
